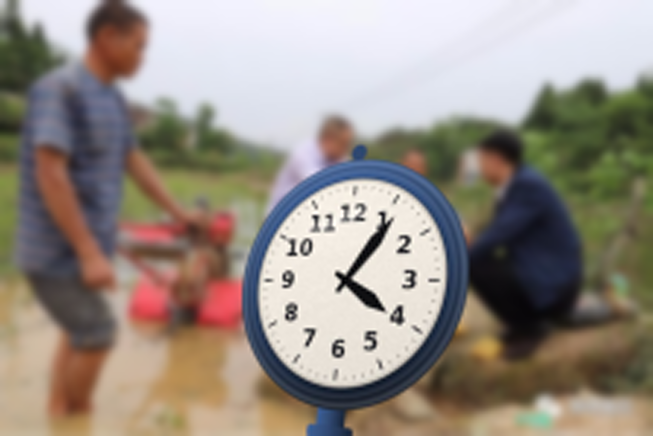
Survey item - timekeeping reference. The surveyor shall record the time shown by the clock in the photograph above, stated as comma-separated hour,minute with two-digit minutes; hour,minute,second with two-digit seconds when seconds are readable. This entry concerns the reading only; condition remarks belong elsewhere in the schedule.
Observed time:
4,06
